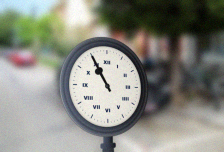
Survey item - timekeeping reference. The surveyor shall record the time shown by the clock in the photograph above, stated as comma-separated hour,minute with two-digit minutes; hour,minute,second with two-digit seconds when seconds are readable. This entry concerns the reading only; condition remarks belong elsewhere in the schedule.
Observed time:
10,55
